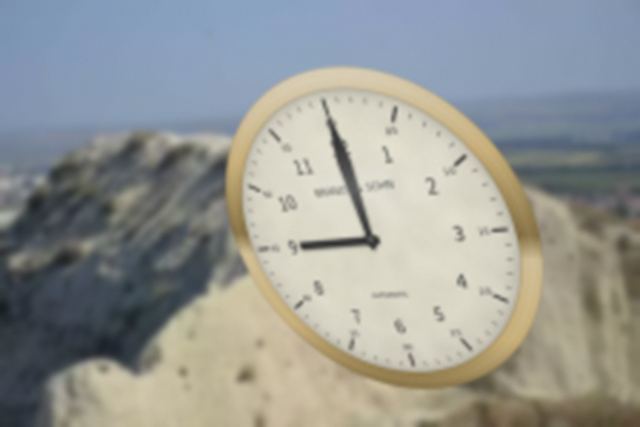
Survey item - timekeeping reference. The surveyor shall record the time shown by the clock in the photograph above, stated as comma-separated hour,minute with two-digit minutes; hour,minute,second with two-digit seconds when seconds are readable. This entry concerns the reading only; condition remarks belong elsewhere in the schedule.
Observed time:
9,00
